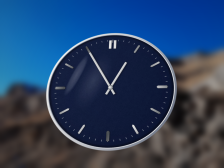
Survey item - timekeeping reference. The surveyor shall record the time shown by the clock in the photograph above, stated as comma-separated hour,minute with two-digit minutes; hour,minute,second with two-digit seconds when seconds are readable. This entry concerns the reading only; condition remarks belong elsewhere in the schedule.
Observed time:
12,55
